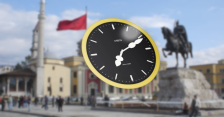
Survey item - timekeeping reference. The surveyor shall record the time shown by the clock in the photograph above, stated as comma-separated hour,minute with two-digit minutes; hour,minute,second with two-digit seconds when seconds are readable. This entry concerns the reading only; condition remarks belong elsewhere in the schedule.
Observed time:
7,11
